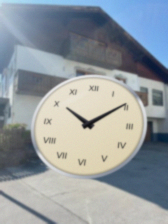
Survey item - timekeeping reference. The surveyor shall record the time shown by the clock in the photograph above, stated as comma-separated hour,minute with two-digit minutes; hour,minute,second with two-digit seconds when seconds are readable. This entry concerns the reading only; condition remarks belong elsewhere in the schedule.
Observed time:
10,09
